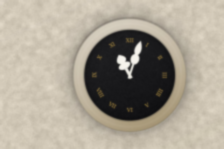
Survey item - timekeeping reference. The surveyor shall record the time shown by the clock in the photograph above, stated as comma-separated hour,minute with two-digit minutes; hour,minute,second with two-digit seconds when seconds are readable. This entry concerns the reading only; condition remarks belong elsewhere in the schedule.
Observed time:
11,03
